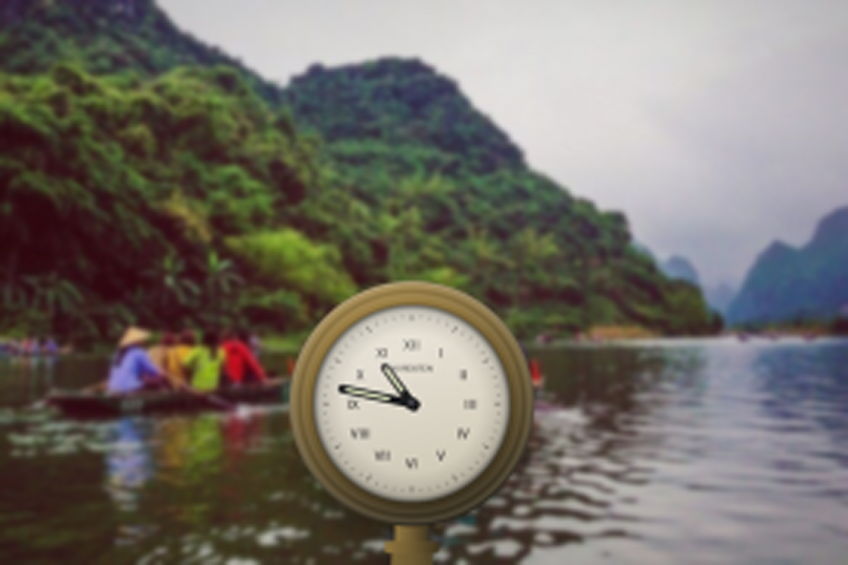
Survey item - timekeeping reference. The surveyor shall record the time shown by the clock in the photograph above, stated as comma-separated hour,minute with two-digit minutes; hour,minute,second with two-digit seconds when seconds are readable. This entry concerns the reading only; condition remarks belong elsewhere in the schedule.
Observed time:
10,47
